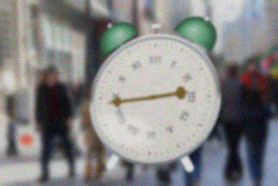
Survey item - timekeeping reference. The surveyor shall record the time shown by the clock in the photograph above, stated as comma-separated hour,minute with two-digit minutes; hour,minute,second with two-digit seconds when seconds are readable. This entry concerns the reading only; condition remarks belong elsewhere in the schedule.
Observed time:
2,44
